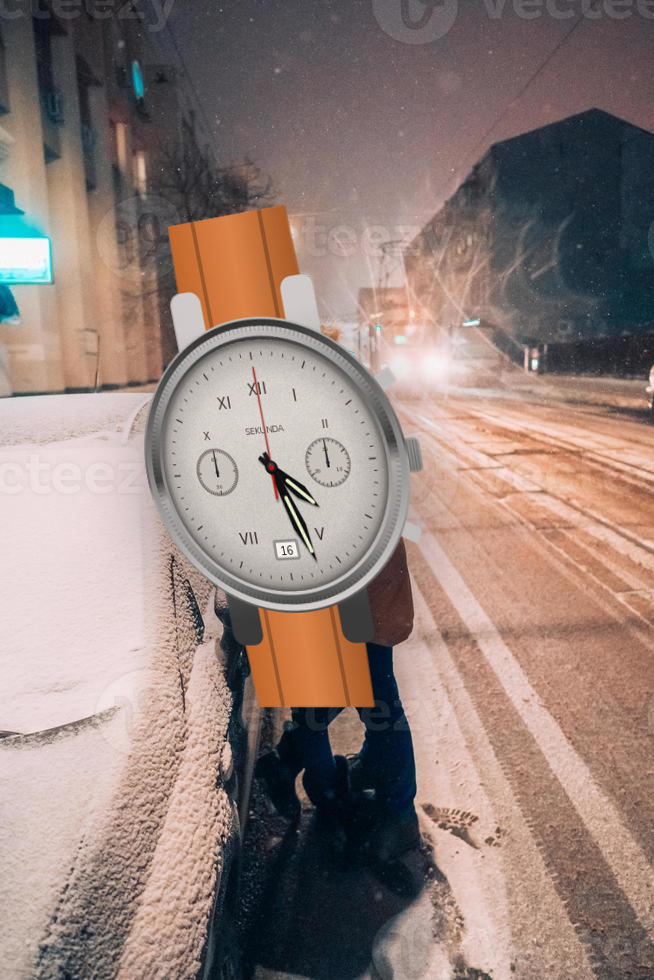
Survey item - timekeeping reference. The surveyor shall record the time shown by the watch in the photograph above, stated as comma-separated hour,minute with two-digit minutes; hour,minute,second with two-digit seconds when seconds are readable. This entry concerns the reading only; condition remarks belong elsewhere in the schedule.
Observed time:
4,27
